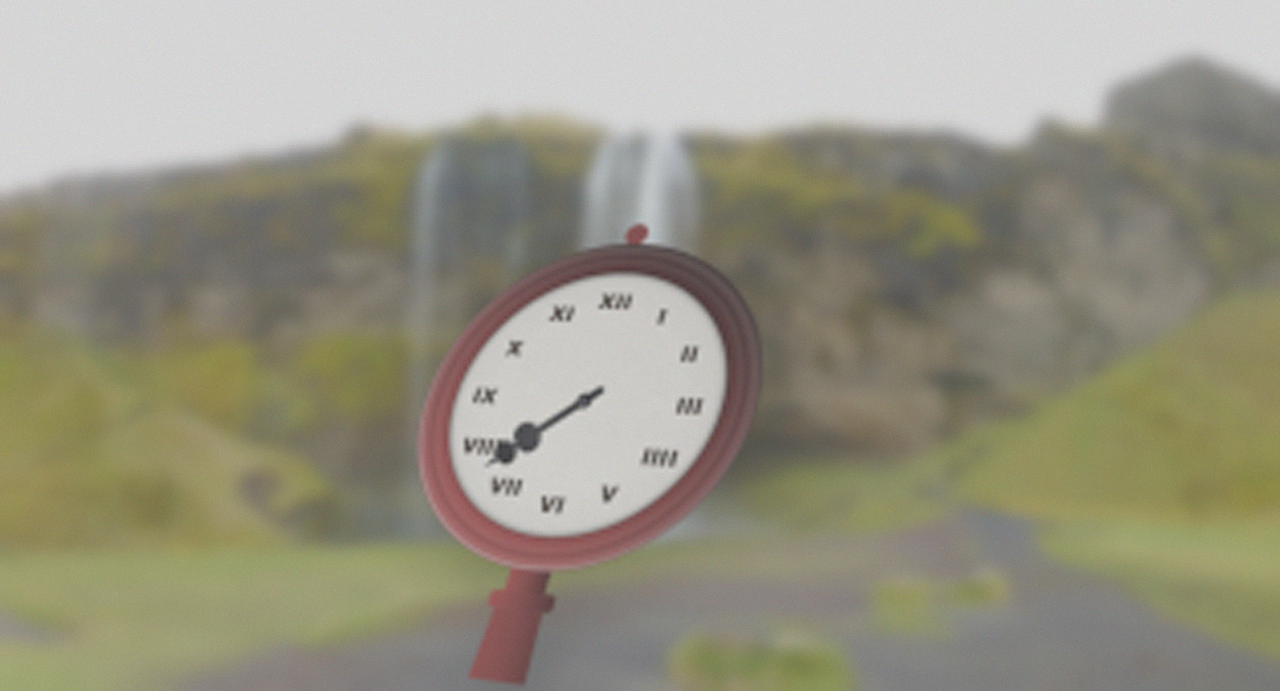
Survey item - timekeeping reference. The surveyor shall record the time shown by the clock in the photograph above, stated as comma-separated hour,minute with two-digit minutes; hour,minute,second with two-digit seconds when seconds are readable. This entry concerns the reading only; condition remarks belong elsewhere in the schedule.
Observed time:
7,38
